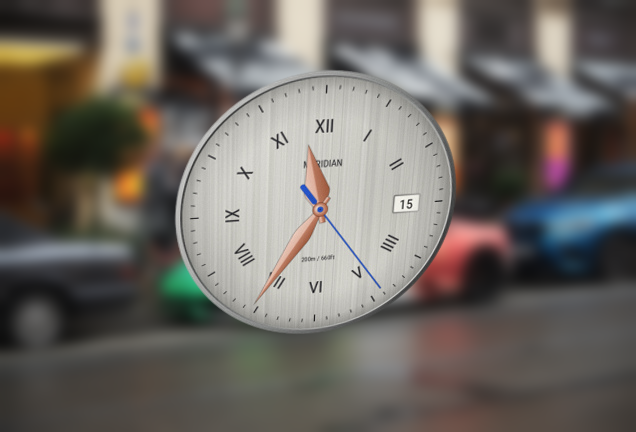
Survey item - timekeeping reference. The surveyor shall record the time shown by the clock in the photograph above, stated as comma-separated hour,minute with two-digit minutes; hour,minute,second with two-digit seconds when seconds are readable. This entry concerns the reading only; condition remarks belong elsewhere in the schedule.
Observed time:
11,35,24
